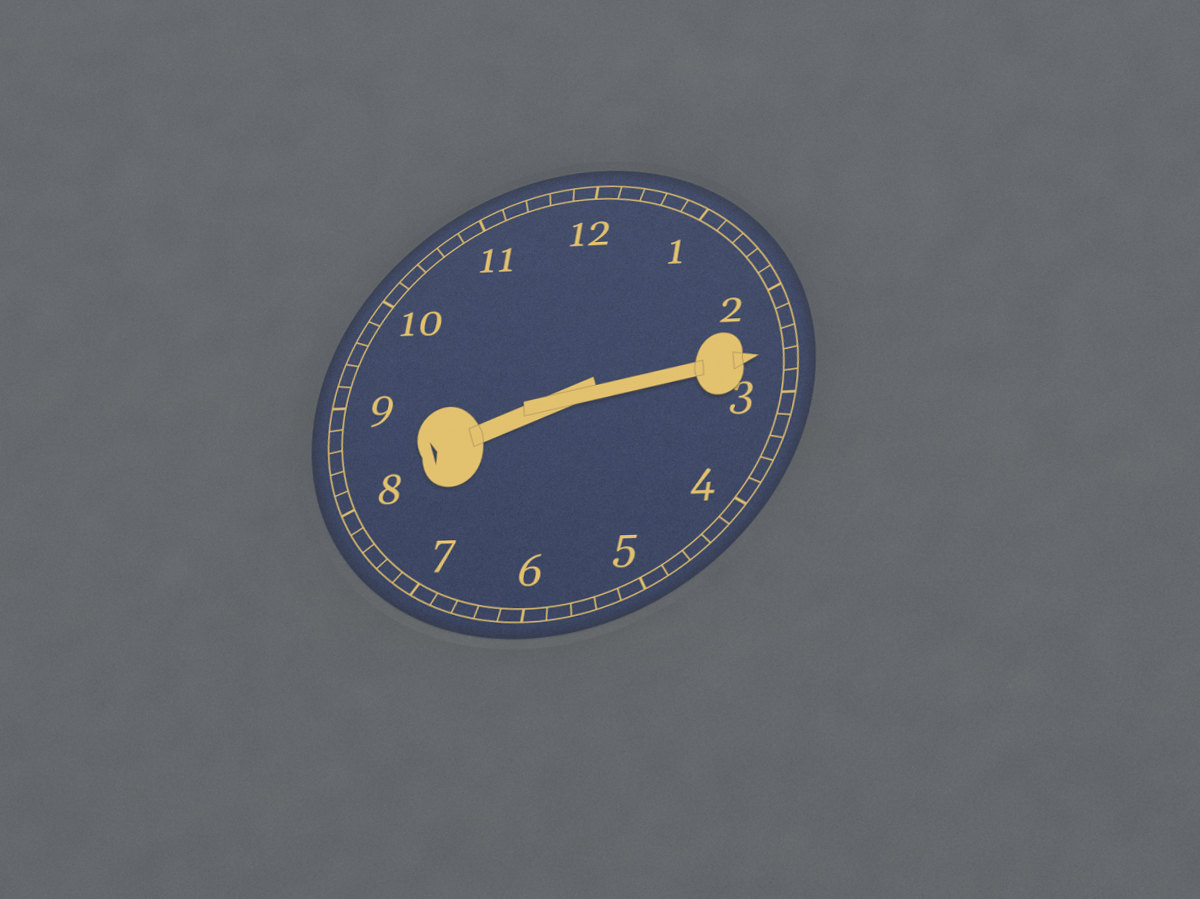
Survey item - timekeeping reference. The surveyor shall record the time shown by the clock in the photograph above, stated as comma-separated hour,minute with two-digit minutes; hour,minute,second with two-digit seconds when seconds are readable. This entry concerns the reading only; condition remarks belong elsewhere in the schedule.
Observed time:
8,13
